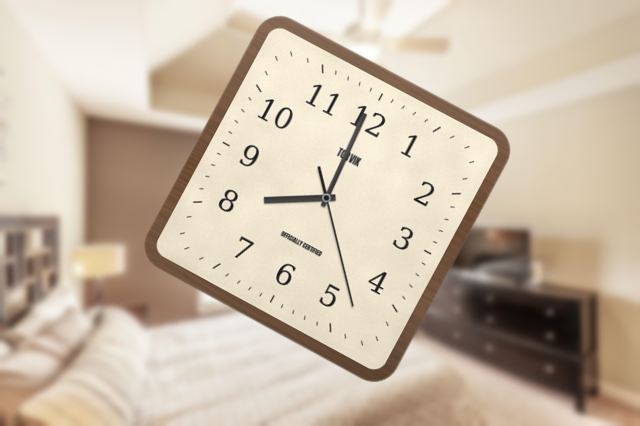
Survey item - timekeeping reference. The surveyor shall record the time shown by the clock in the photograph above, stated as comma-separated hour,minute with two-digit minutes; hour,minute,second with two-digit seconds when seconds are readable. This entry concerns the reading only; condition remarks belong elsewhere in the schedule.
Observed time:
7,59,23
